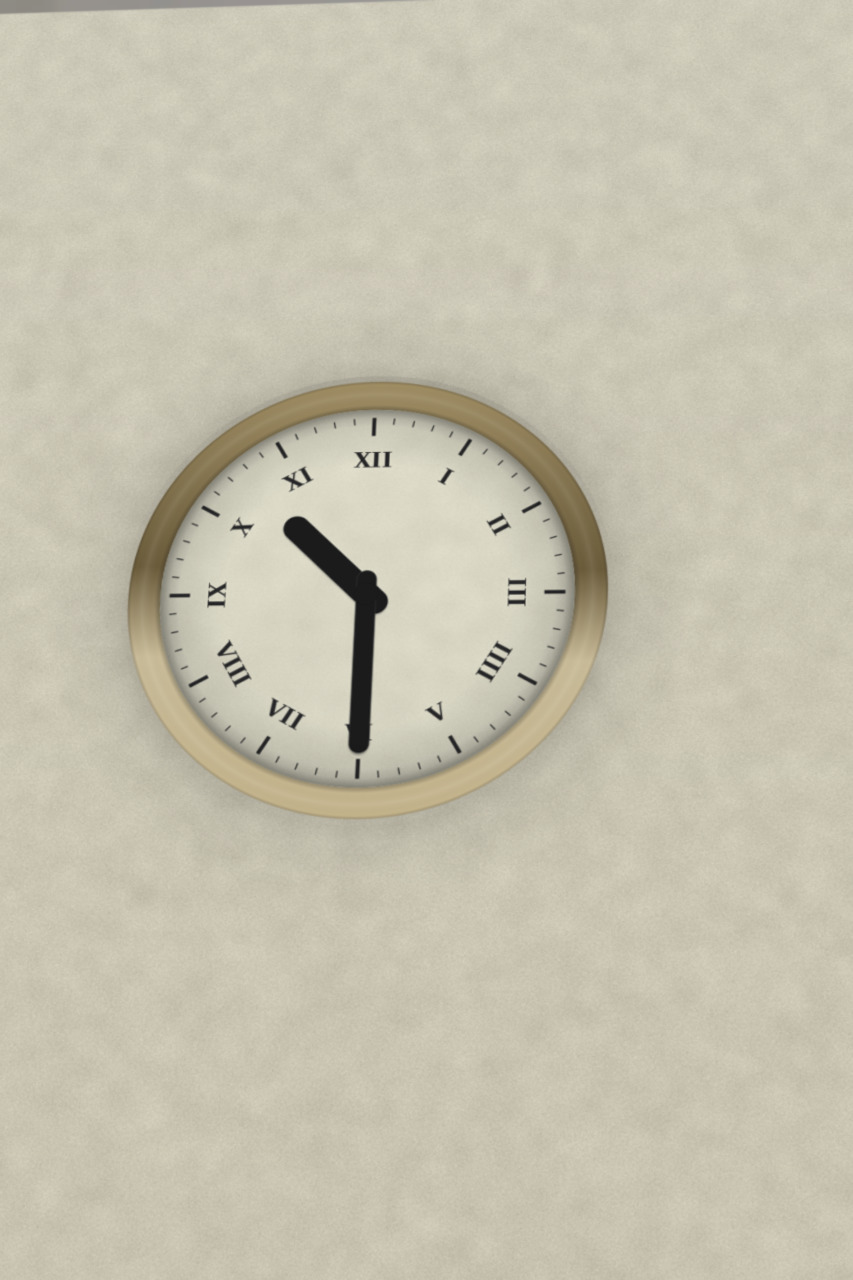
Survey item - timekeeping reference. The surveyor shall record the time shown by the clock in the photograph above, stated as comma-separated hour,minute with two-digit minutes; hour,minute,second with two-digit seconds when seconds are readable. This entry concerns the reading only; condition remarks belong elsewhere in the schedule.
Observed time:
10,30
